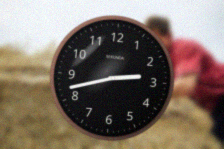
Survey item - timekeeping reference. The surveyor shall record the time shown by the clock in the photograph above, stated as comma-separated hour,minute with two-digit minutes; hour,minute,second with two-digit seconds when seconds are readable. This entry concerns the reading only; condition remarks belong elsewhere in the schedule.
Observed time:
2,42
